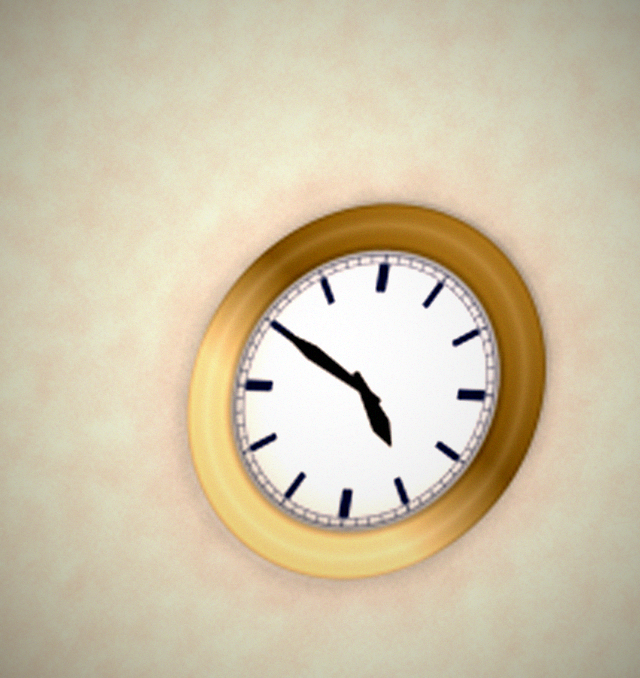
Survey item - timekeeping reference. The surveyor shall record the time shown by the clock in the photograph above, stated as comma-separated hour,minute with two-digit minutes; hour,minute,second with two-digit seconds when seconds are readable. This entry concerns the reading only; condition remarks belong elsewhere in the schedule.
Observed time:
4,50
